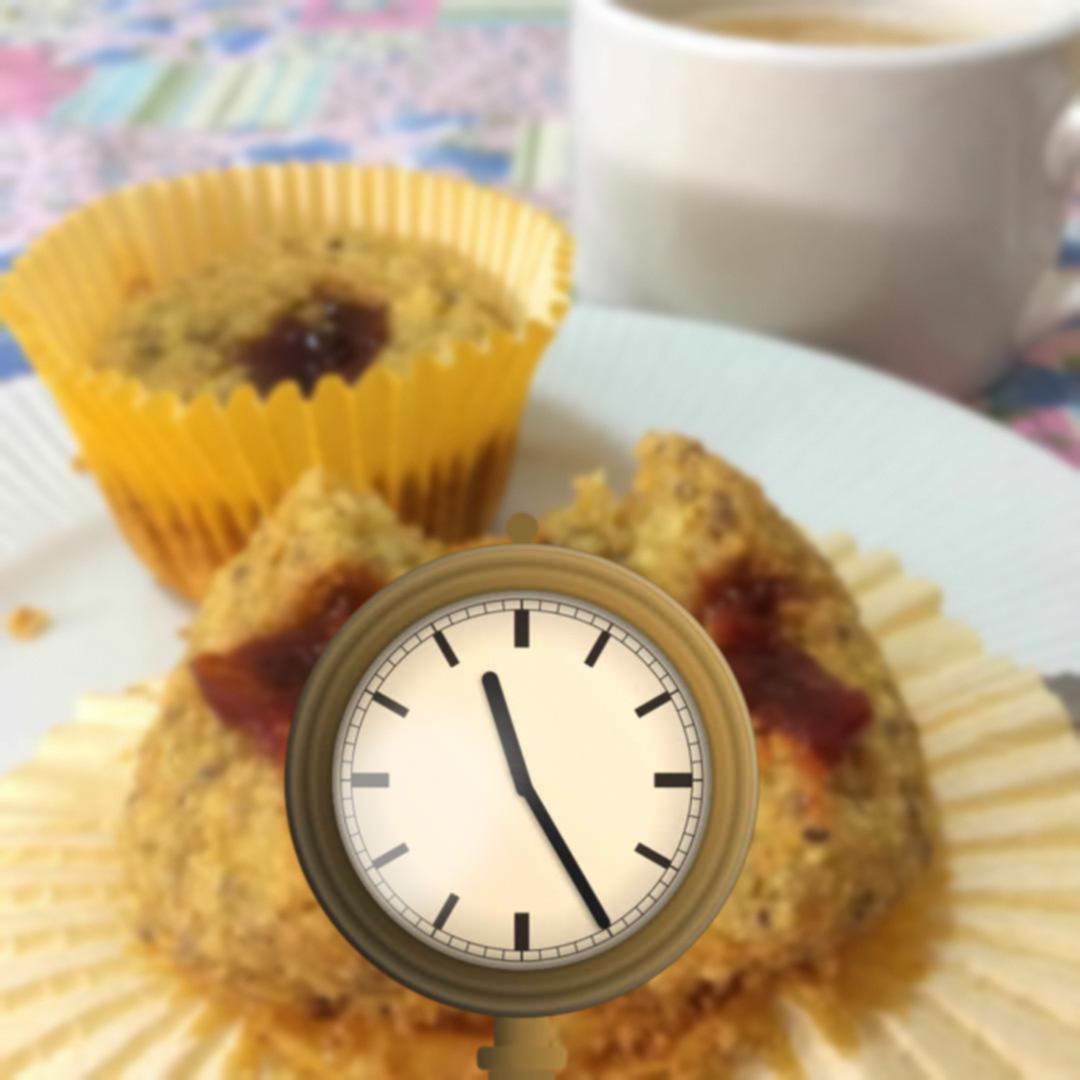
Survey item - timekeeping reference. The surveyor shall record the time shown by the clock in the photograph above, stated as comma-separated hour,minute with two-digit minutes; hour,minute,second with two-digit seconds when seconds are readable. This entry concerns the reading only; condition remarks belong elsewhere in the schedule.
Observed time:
11,25
